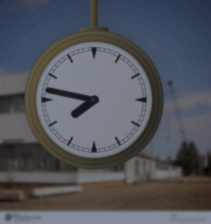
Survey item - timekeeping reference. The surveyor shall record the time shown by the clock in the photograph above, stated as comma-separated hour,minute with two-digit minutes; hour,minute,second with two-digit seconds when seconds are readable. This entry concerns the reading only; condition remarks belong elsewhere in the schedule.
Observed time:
7,47
